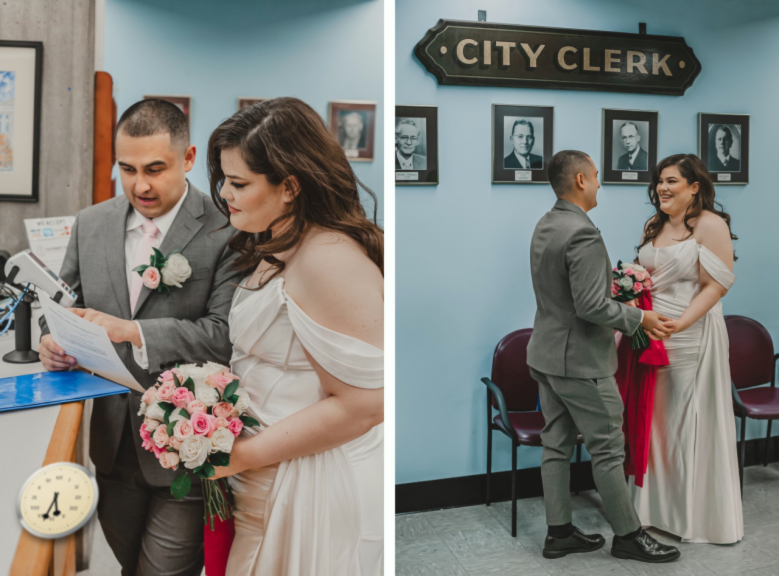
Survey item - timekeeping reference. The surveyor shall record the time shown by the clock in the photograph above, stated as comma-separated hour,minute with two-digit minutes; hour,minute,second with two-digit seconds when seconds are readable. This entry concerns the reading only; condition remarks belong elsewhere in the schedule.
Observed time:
5,33
